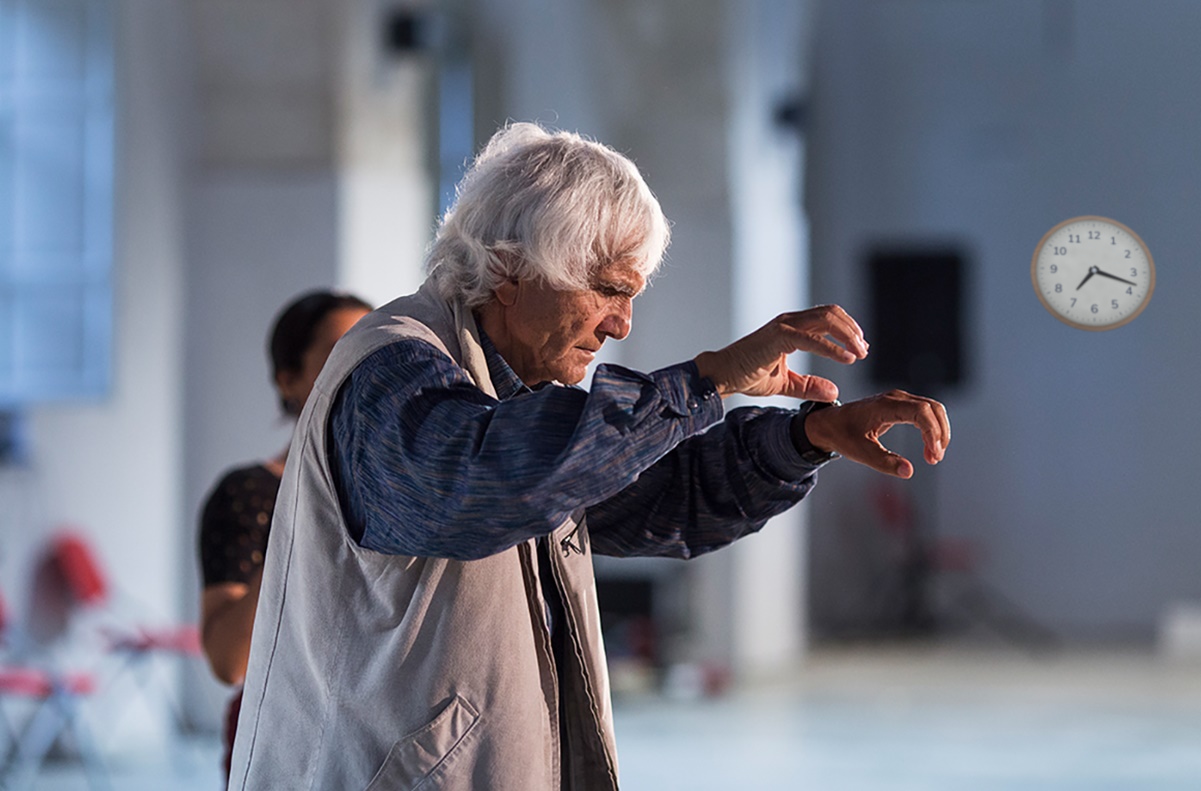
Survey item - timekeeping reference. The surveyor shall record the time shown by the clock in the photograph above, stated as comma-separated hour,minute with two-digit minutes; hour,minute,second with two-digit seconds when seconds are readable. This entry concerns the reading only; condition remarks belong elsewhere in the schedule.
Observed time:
7,18
